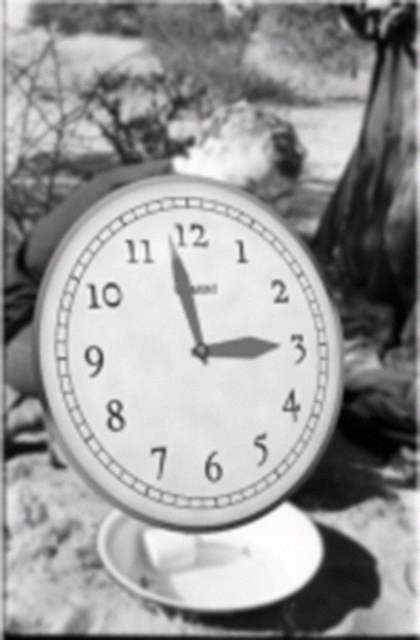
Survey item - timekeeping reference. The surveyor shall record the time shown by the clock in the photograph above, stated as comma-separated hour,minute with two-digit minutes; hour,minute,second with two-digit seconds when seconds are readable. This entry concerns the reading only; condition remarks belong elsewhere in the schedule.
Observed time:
2,58
